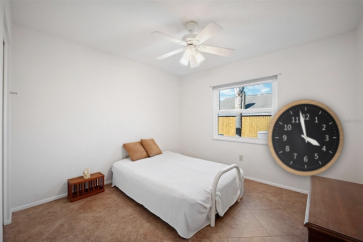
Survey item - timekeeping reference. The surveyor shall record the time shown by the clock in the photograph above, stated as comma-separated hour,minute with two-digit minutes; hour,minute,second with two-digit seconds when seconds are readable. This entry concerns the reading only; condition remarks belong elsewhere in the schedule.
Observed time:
3,58
